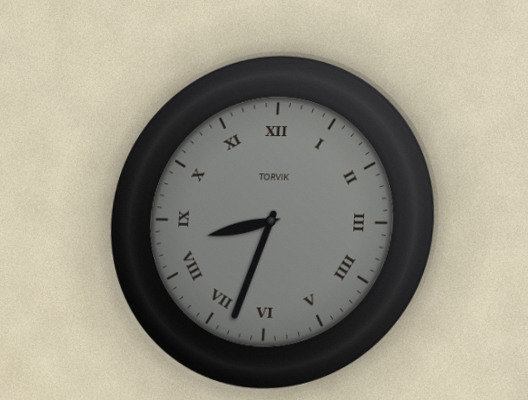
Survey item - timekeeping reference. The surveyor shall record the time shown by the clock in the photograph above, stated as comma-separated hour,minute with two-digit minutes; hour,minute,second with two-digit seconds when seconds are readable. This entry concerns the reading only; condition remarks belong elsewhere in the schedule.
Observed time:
8,33
